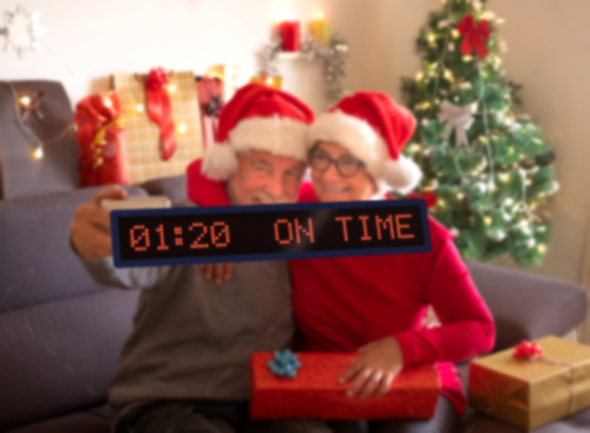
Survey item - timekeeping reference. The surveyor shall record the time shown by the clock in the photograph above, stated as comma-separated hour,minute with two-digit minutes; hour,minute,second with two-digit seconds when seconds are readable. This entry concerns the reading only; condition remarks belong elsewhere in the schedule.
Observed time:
1,20
